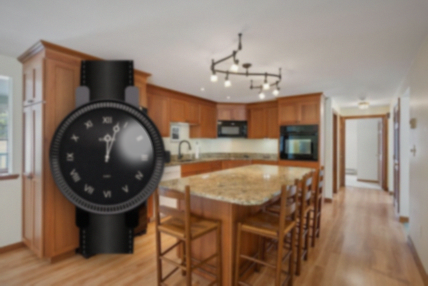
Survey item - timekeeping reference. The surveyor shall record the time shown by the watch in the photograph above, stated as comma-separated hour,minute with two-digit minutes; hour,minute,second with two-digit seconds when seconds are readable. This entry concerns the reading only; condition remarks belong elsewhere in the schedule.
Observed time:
12,03
